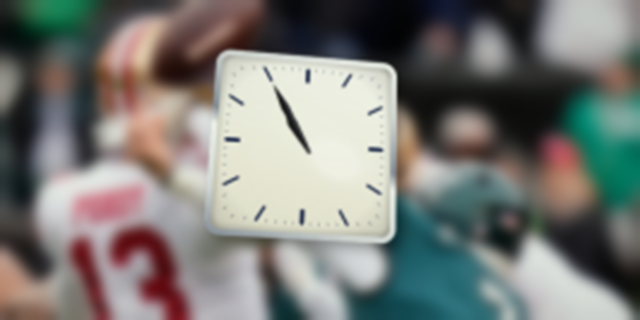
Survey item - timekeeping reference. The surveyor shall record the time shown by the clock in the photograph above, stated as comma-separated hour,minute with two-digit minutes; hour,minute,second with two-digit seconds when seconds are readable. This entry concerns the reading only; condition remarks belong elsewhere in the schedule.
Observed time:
10,55
